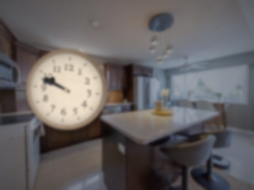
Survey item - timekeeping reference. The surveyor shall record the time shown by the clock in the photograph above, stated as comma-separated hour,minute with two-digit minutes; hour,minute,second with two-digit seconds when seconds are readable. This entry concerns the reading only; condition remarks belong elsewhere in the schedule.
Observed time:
9,48
